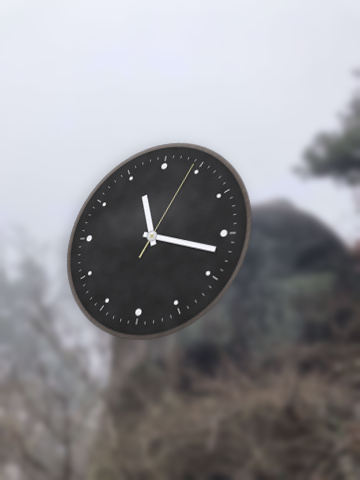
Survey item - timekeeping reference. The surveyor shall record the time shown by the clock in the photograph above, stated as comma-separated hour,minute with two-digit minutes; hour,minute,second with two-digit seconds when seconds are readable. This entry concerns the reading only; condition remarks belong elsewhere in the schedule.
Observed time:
11,17,04
